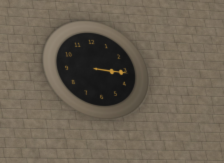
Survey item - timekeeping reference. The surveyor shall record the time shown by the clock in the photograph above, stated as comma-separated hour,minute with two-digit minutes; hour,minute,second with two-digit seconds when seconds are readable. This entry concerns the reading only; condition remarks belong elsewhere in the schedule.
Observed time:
3,16
